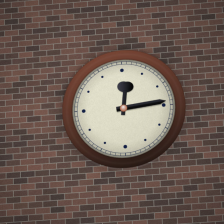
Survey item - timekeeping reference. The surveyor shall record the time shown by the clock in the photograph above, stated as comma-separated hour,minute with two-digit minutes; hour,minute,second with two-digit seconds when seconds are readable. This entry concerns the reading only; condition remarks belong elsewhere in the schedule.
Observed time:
12,14
